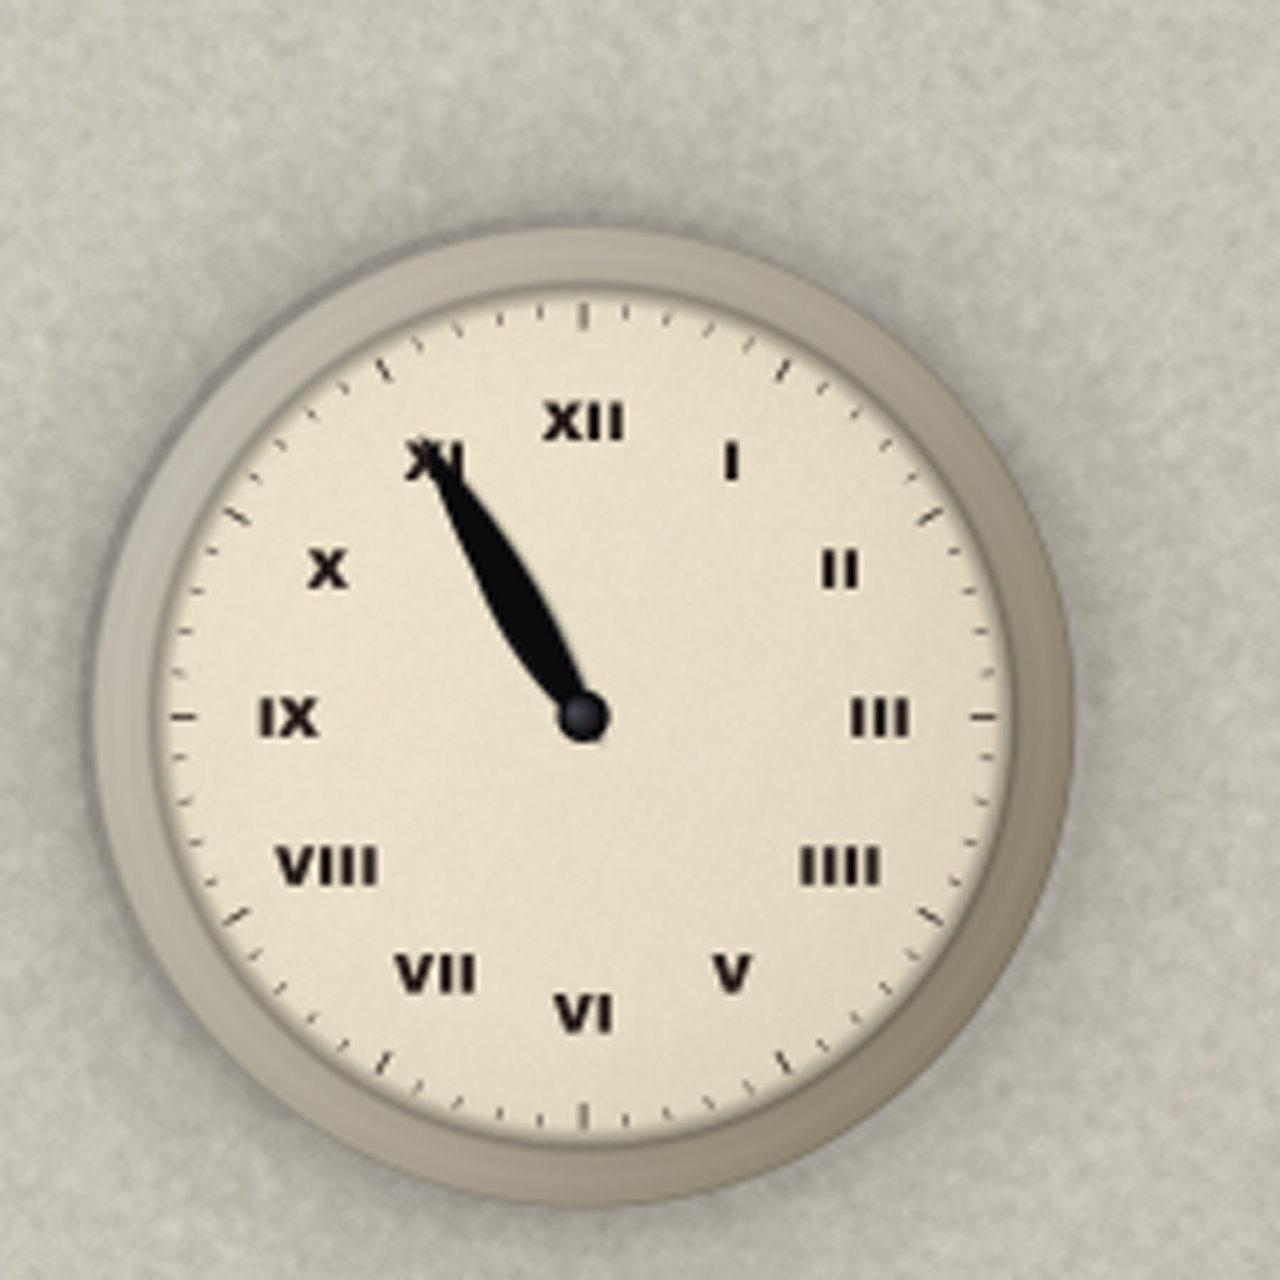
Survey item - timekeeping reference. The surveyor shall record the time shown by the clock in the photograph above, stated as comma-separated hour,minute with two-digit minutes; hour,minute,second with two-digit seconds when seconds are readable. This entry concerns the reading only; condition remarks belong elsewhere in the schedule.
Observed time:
10,55
